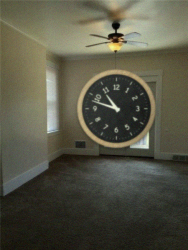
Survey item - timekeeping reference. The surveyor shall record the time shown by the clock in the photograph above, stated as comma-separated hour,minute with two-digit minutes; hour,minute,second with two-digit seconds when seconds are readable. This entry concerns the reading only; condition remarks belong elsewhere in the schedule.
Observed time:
10,48
